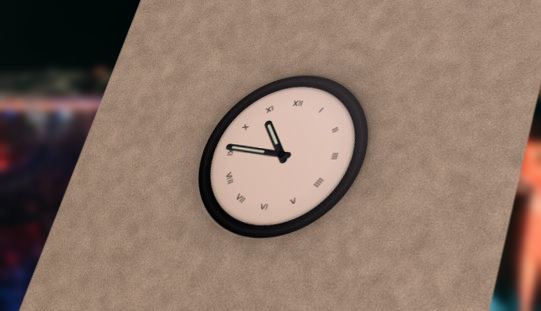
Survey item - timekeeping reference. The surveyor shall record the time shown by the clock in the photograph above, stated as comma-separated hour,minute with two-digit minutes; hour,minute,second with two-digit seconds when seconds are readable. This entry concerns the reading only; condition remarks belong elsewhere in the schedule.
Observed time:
10,46
